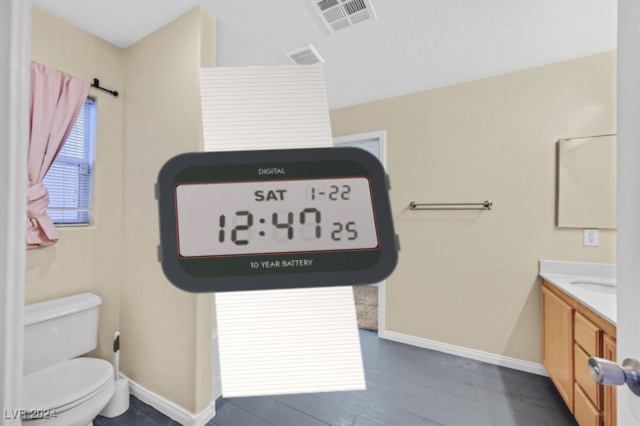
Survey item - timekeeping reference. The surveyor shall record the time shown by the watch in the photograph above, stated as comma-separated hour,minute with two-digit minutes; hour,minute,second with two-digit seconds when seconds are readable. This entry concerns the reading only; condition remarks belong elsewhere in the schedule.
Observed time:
12,47,25
